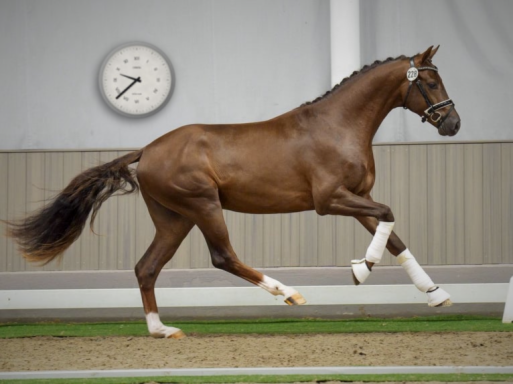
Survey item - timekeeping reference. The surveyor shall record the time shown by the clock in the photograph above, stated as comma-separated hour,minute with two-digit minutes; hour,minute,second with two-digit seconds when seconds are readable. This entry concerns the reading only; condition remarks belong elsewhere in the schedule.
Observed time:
9,38
